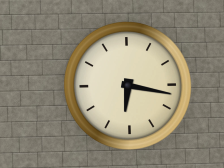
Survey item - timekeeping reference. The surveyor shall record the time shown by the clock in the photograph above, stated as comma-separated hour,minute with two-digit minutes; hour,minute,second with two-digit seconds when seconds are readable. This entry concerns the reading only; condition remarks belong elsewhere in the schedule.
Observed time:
6,17
